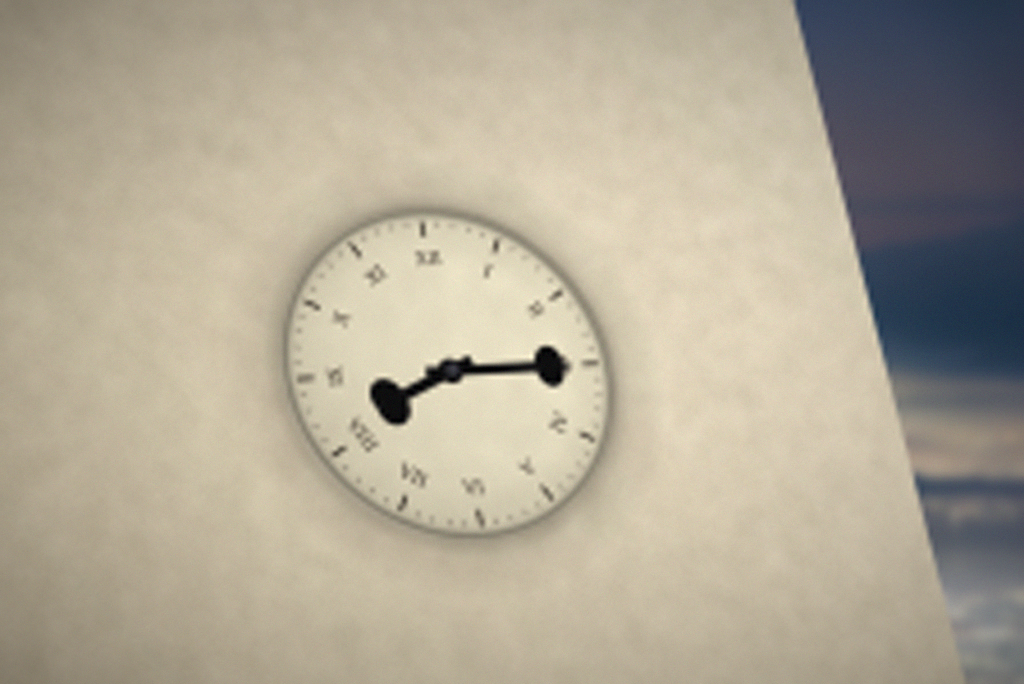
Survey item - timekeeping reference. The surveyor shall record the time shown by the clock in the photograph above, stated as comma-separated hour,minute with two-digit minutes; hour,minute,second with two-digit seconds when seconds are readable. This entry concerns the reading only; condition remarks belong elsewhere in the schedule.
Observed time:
8,15
